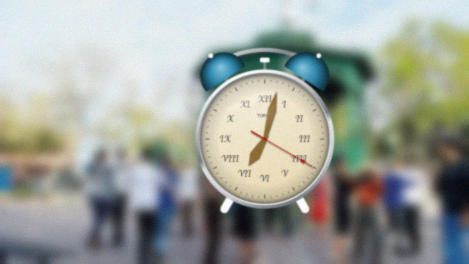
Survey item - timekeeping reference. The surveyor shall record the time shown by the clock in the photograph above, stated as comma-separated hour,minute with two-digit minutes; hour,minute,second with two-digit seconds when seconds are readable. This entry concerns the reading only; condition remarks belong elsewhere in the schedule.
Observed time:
7,02,20
